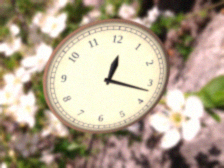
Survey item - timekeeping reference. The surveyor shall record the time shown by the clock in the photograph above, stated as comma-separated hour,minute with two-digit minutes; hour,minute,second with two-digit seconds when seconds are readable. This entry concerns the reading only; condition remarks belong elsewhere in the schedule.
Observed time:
12,17
